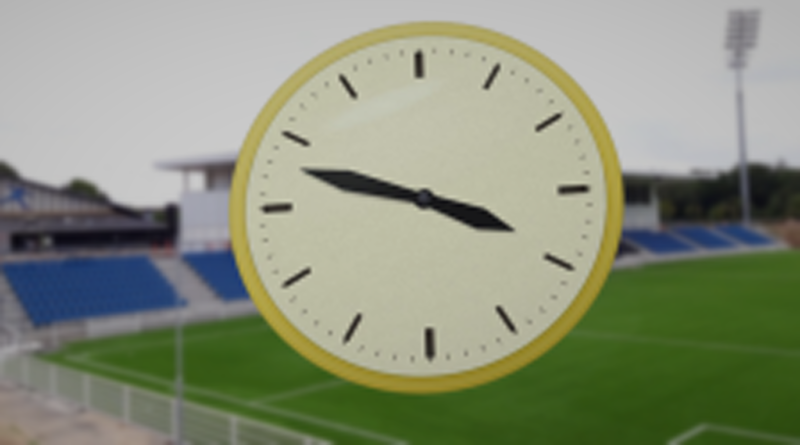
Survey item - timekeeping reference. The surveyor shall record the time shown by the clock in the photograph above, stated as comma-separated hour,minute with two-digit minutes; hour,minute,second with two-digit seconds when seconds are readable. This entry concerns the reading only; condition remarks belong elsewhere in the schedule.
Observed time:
3,48
